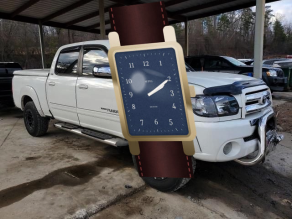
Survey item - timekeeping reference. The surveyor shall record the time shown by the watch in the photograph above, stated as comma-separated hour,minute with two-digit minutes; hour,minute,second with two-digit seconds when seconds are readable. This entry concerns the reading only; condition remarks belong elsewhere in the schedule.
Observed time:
2,10
